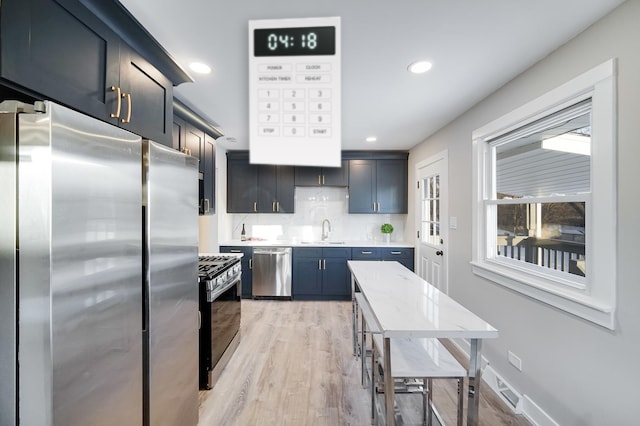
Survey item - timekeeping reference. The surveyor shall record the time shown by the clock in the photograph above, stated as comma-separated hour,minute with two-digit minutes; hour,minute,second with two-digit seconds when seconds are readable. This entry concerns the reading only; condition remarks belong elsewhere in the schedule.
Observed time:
4,18
